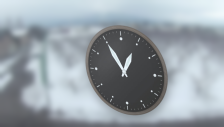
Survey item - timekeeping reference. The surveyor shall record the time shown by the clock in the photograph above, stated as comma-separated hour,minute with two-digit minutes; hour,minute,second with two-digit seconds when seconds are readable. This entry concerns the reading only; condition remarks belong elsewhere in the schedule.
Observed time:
12,55
